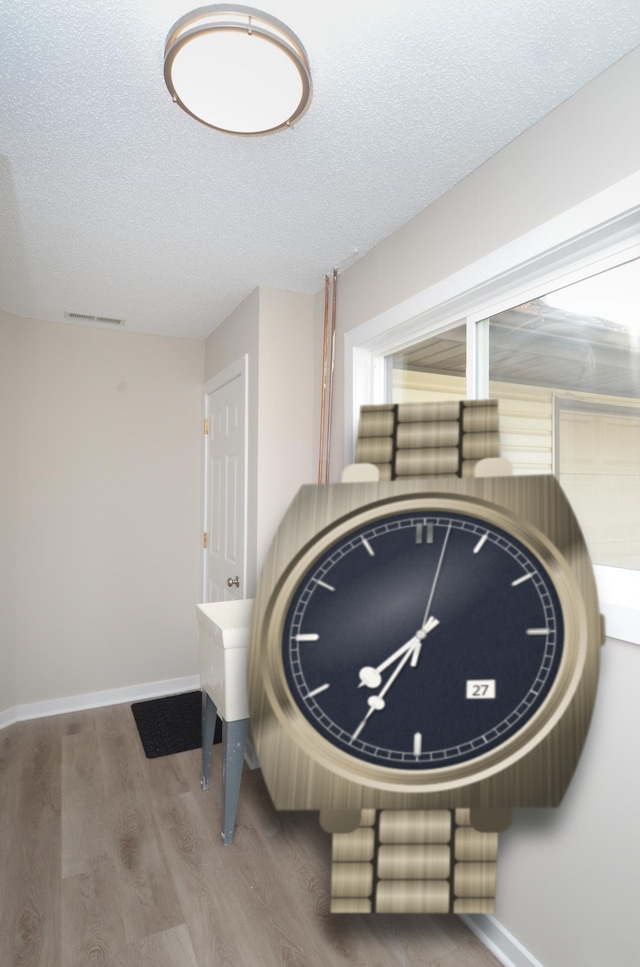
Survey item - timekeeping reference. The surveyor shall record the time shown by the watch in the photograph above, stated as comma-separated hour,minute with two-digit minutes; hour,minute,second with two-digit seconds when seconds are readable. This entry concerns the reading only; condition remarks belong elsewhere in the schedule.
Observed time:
7,35,02
